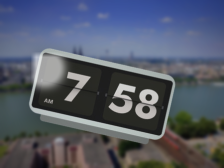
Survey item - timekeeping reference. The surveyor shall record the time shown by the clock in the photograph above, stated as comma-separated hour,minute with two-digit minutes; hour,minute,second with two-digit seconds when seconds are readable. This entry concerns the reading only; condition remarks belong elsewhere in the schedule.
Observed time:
7,58
